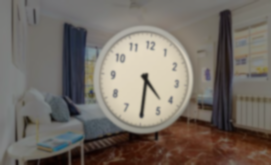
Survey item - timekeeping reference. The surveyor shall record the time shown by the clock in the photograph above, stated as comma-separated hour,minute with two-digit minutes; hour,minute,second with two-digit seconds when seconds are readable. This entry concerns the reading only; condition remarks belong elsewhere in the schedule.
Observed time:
4,30
